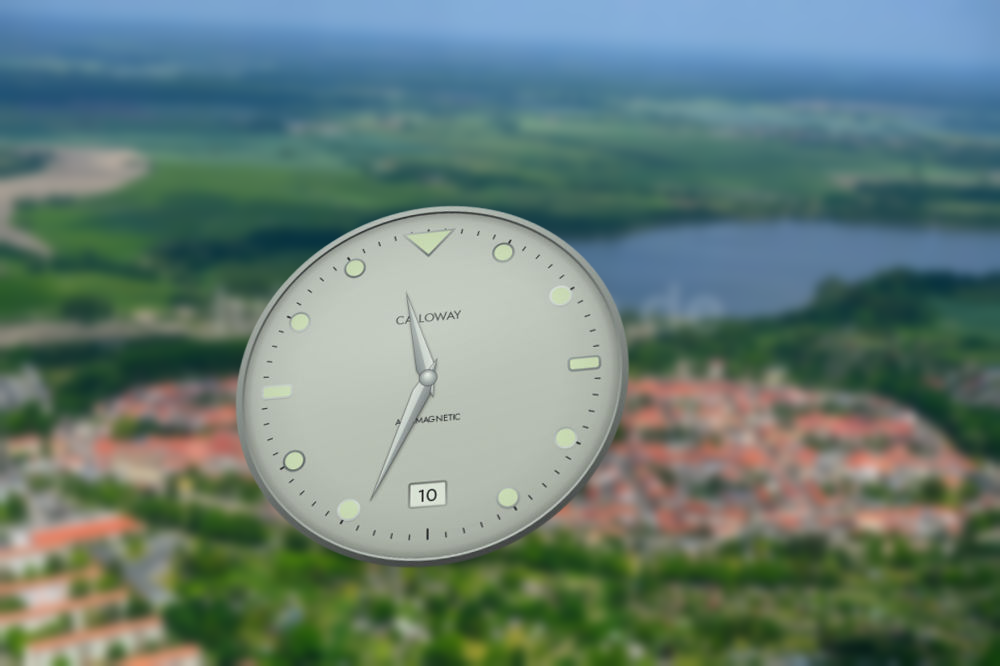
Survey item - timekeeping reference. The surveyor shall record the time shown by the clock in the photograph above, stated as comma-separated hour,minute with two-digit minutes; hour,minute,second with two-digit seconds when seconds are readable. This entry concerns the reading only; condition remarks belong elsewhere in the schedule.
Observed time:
11,34
